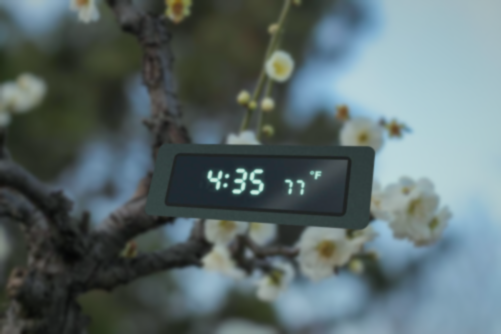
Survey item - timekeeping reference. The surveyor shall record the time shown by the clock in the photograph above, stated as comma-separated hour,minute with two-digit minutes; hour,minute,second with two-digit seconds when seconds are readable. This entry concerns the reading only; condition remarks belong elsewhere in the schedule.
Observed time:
4,35
